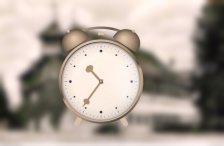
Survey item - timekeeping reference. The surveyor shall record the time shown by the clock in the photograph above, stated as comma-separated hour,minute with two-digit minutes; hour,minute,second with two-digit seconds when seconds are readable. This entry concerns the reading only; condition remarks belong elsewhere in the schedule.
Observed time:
10,36
